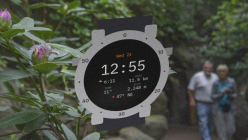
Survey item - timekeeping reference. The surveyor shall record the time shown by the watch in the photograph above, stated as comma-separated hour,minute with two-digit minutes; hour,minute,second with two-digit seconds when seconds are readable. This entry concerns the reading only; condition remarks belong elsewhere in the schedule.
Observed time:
12,55
